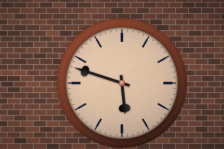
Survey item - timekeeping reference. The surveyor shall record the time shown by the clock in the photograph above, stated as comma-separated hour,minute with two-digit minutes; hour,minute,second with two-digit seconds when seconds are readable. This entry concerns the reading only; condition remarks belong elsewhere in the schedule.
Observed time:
5,48
